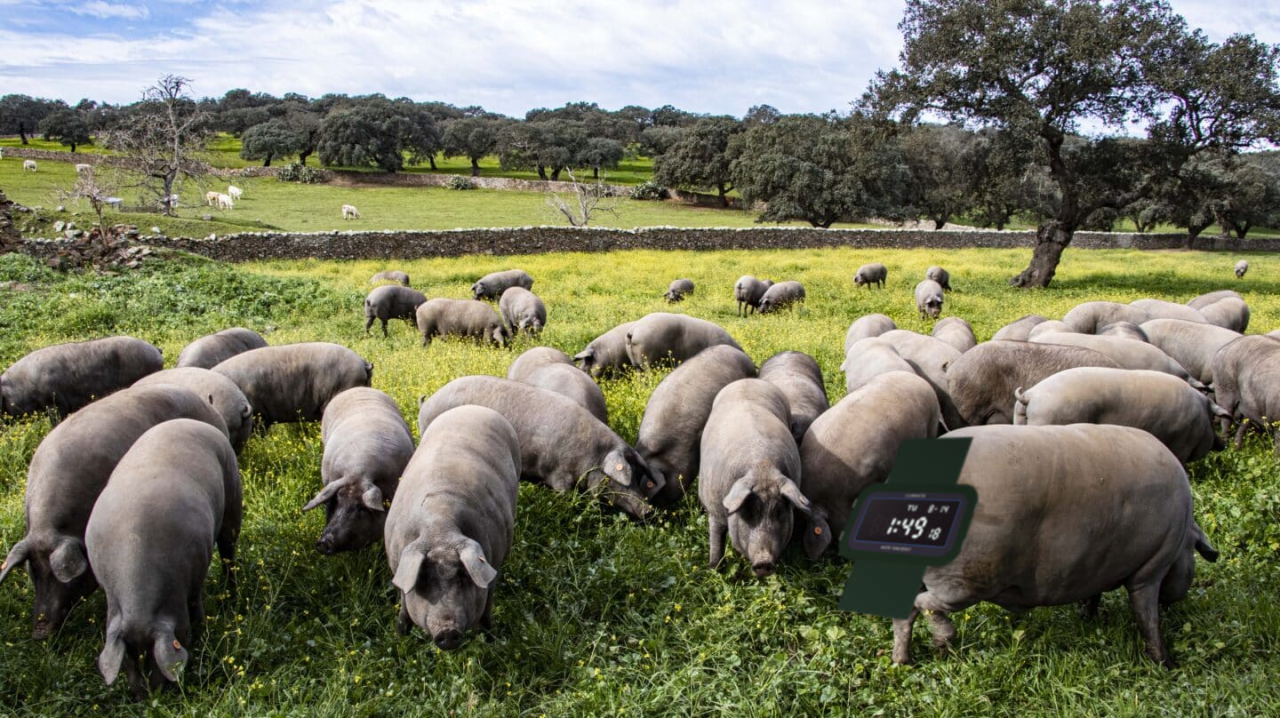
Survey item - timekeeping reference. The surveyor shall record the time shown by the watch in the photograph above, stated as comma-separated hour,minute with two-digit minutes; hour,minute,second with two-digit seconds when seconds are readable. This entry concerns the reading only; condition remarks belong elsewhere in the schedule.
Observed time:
1,49,18
